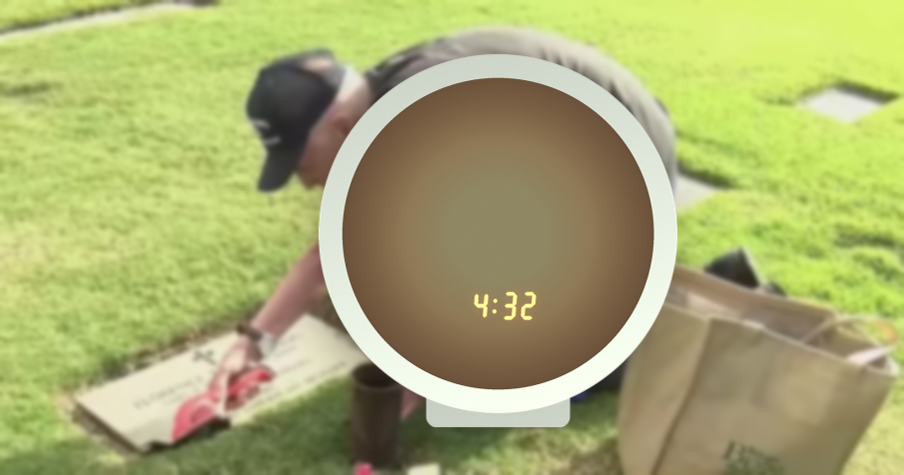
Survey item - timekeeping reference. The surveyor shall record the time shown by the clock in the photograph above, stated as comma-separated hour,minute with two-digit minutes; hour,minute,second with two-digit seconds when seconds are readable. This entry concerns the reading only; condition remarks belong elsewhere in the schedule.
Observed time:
4,32
